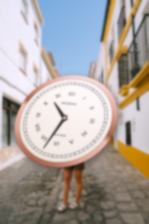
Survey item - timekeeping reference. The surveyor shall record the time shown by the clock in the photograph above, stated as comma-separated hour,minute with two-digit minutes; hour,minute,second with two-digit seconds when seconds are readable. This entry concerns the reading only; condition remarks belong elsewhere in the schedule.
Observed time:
10,33
